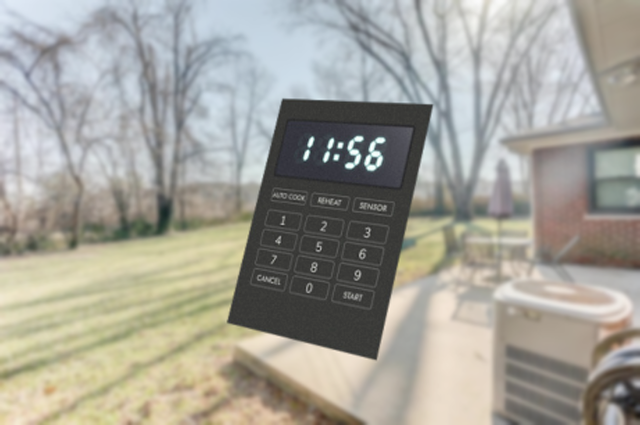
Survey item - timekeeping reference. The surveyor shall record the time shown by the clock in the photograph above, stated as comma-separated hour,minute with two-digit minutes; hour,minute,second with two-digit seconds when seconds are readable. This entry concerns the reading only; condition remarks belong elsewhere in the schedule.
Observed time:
11,56
